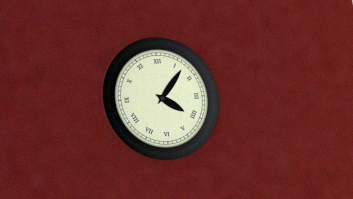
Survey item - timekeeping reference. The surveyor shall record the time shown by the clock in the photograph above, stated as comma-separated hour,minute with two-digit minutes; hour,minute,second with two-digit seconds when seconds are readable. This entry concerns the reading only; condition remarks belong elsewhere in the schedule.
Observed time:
4,07
